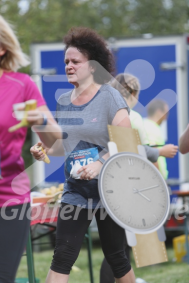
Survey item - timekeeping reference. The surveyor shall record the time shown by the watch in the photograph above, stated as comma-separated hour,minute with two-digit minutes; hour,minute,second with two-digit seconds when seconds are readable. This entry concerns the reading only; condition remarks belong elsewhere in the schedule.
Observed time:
4,13
